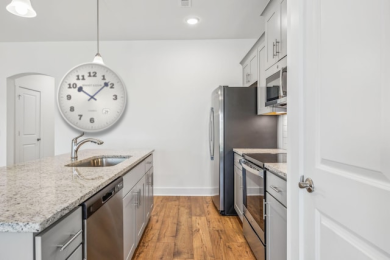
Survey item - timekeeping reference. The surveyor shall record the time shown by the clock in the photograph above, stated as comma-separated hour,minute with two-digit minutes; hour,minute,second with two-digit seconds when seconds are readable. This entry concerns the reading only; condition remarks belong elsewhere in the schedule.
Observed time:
10,08
